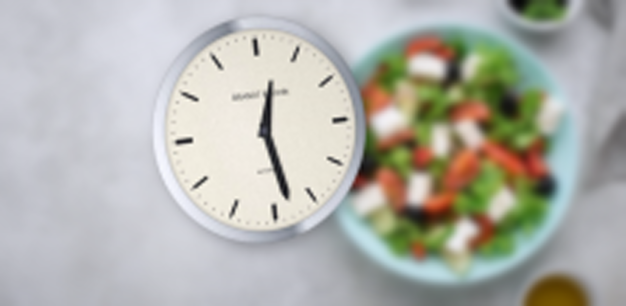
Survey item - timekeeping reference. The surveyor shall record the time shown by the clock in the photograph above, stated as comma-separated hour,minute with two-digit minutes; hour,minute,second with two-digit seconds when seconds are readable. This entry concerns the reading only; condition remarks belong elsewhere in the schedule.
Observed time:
12,28
